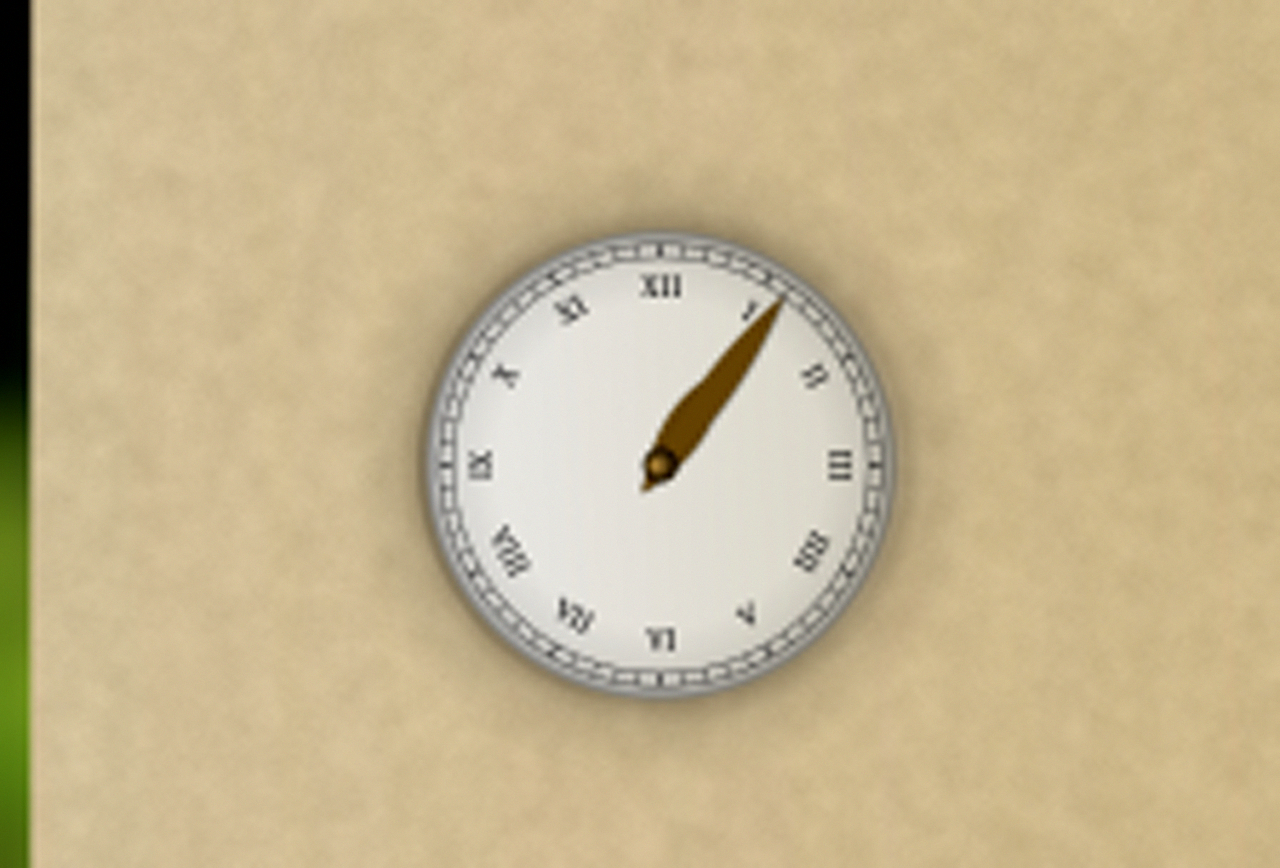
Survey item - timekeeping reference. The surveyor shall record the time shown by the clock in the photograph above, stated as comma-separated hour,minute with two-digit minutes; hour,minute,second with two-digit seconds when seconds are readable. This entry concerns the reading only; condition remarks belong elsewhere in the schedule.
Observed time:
1,06
